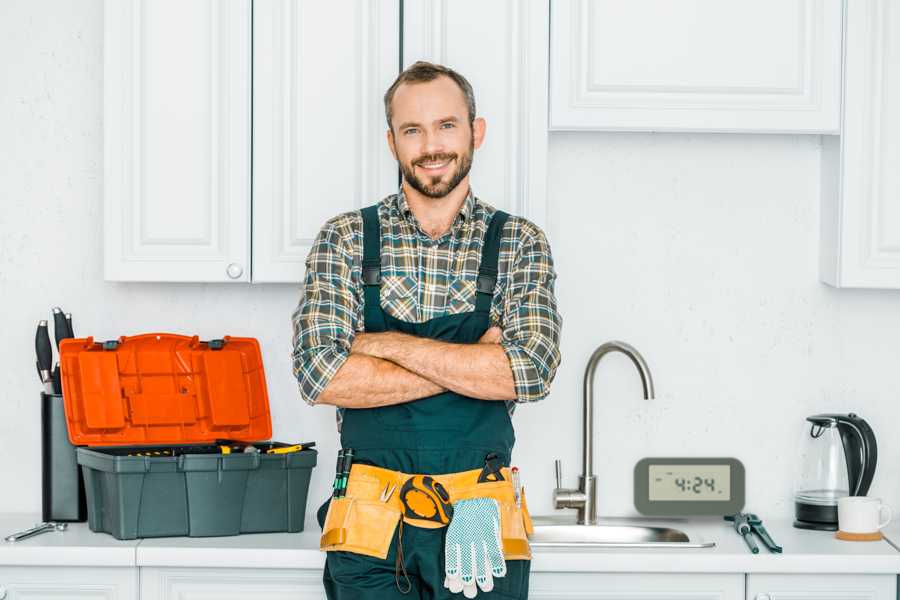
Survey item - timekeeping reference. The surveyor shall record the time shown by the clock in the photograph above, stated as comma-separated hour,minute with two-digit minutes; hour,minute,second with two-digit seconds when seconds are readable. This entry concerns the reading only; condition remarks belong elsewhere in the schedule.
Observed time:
4,24
